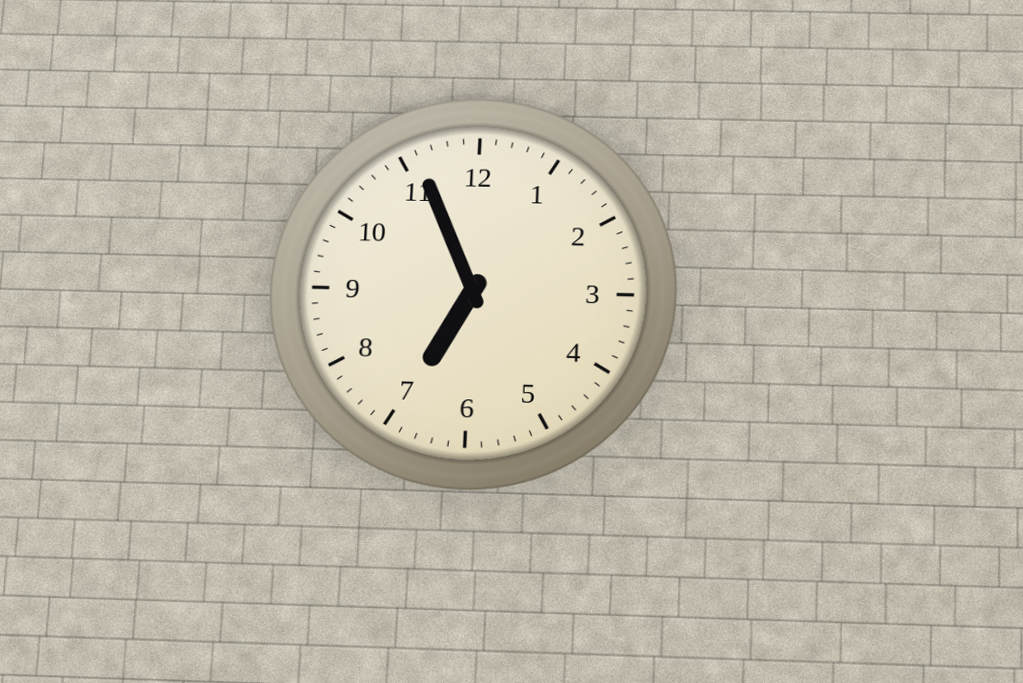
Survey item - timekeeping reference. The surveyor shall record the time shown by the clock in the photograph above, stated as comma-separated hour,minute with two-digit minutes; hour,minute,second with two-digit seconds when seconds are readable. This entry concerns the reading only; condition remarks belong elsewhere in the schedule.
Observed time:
6,56
